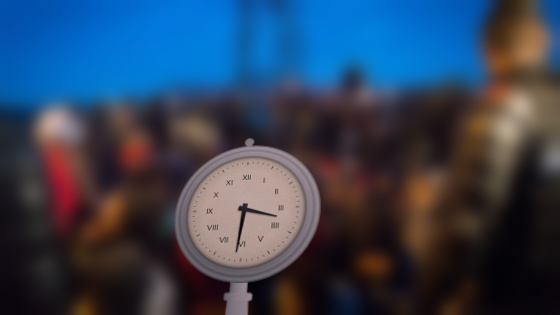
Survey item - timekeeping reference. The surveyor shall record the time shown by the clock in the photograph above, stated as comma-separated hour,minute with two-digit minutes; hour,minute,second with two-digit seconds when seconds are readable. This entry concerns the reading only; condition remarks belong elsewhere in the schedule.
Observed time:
3,31
